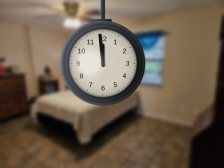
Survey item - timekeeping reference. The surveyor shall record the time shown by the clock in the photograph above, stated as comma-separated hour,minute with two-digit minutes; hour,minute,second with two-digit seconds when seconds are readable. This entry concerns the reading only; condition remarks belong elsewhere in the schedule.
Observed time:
11,59
